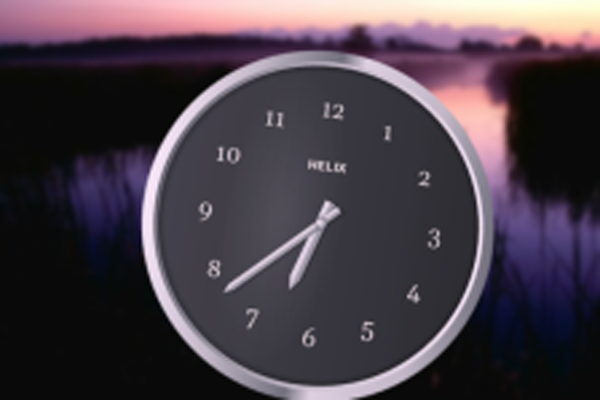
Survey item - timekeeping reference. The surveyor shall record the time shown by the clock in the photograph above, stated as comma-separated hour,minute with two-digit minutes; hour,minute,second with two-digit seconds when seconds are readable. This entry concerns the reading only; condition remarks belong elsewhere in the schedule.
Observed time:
6,38
